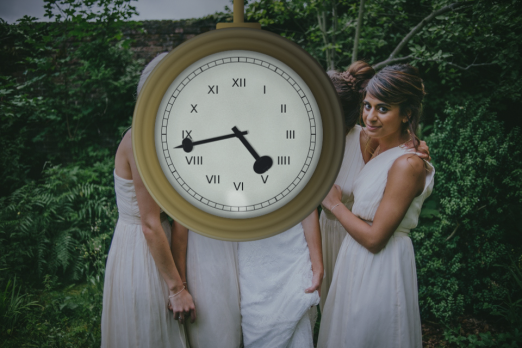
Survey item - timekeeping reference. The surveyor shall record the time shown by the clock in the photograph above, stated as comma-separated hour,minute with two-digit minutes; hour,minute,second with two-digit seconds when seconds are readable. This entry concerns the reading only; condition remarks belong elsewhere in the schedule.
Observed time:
4,43
